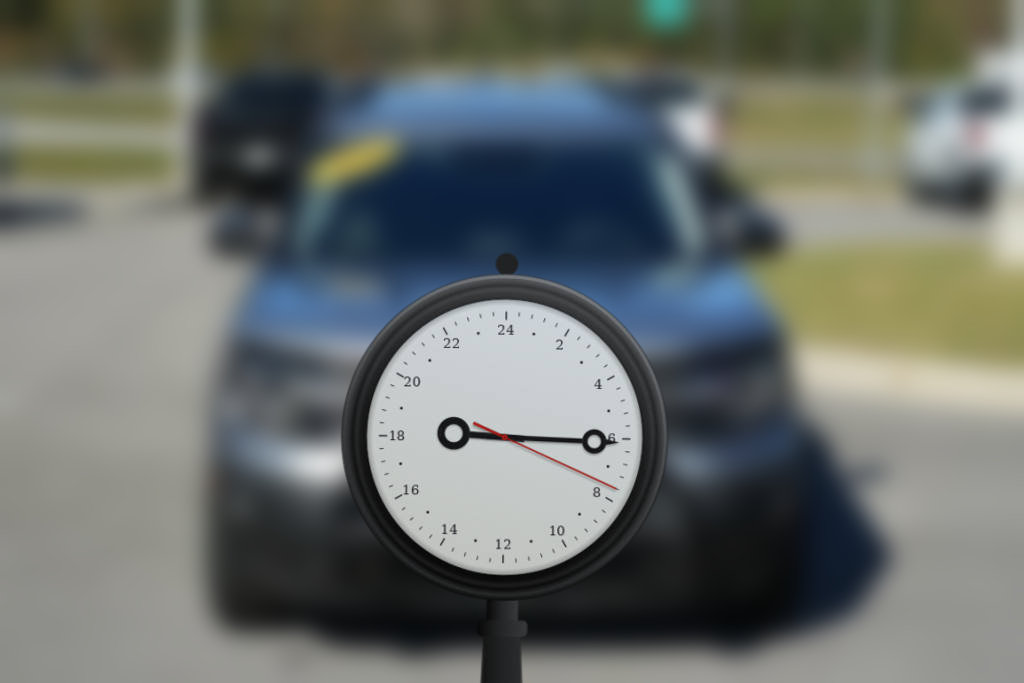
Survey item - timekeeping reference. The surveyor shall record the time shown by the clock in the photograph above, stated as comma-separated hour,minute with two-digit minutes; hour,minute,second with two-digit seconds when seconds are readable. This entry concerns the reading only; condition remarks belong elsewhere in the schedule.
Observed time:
18,15,19
